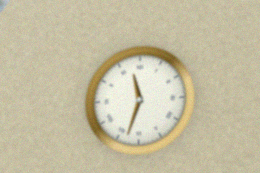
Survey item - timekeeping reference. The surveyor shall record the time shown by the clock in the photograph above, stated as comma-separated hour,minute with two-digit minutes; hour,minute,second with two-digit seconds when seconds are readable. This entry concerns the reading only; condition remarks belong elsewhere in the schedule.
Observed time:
11,33
